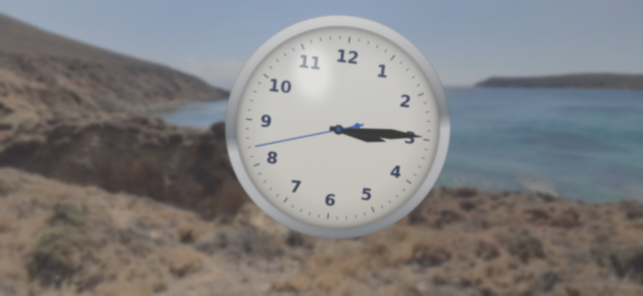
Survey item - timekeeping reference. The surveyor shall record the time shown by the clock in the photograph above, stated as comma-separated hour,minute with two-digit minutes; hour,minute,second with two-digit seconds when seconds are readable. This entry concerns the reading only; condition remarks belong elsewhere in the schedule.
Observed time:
3,14,42
